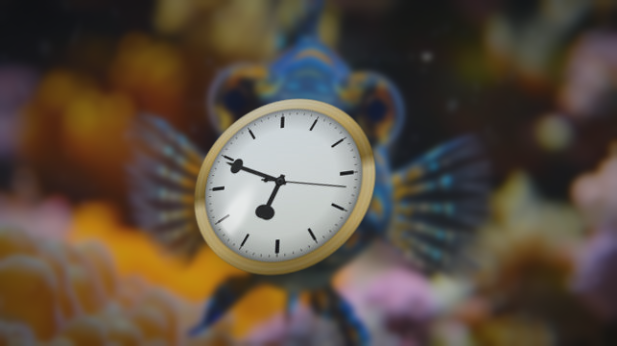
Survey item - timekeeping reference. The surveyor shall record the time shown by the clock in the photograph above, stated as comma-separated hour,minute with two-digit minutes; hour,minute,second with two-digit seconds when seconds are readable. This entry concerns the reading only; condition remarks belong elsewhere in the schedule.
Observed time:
6,49,17
